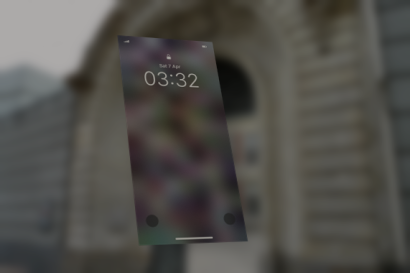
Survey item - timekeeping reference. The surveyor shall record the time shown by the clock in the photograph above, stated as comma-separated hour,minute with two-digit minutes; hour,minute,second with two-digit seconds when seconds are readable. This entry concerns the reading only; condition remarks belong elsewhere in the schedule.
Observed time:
3,32
